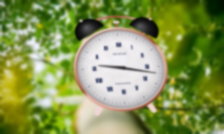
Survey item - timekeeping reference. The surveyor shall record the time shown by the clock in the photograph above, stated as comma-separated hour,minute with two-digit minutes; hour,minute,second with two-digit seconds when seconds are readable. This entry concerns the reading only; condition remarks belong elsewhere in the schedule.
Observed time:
9,17
